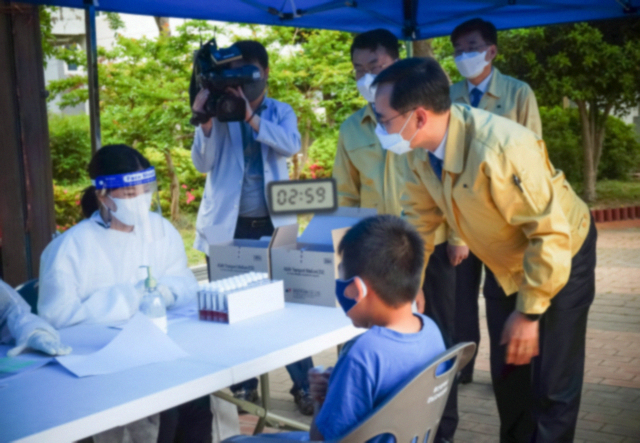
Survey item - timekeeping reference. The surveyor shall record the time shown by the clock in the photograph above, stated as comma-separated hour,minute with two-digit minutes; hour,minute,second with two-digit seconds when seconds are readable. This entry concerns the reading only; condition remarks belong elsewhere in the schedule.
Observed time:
2,59
